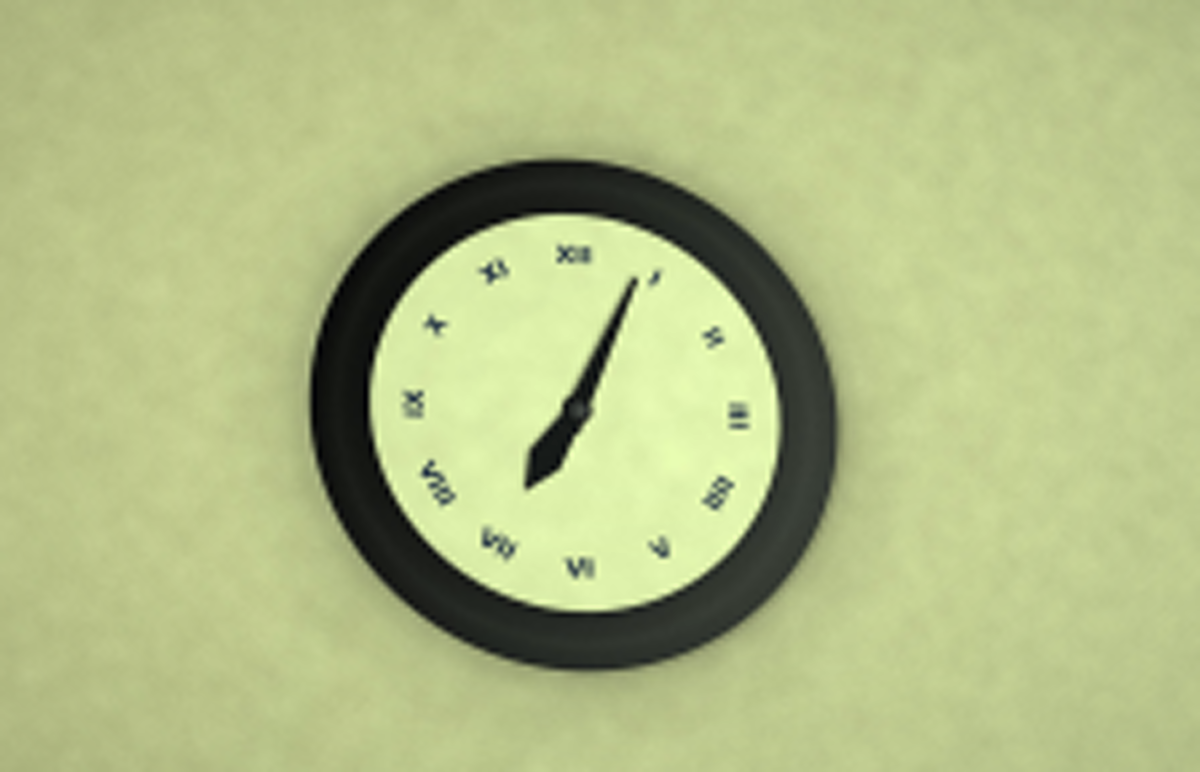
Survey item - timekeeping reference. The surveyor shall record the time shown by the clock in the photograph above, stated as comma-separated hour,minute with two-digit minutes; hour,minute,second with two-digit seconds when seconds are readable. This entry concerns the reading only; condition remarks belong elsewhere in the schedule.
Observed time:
7,04
